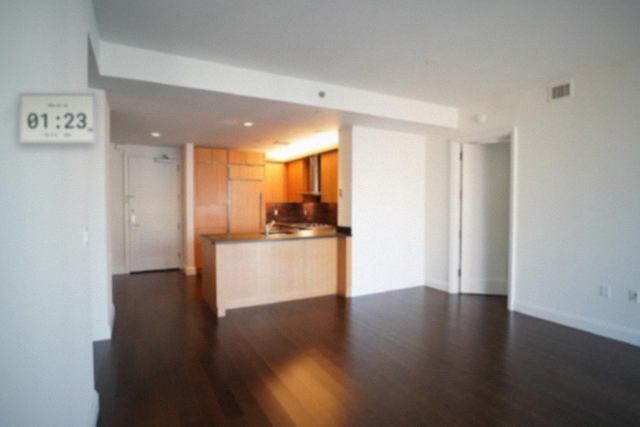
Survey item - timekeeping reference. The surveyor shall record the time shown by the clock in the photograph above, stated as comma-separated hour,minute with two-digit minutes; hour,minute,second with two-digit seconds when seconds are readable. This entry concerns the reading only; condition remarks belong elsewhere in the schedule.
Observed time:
1,23
